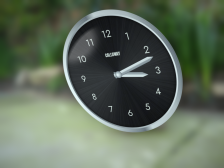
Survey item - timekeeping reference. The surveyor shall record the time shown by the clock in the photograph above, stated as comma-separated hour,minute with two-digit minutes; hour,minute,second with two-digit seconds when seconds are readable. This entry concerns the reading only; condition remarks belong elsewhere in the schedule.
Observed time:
3,12
